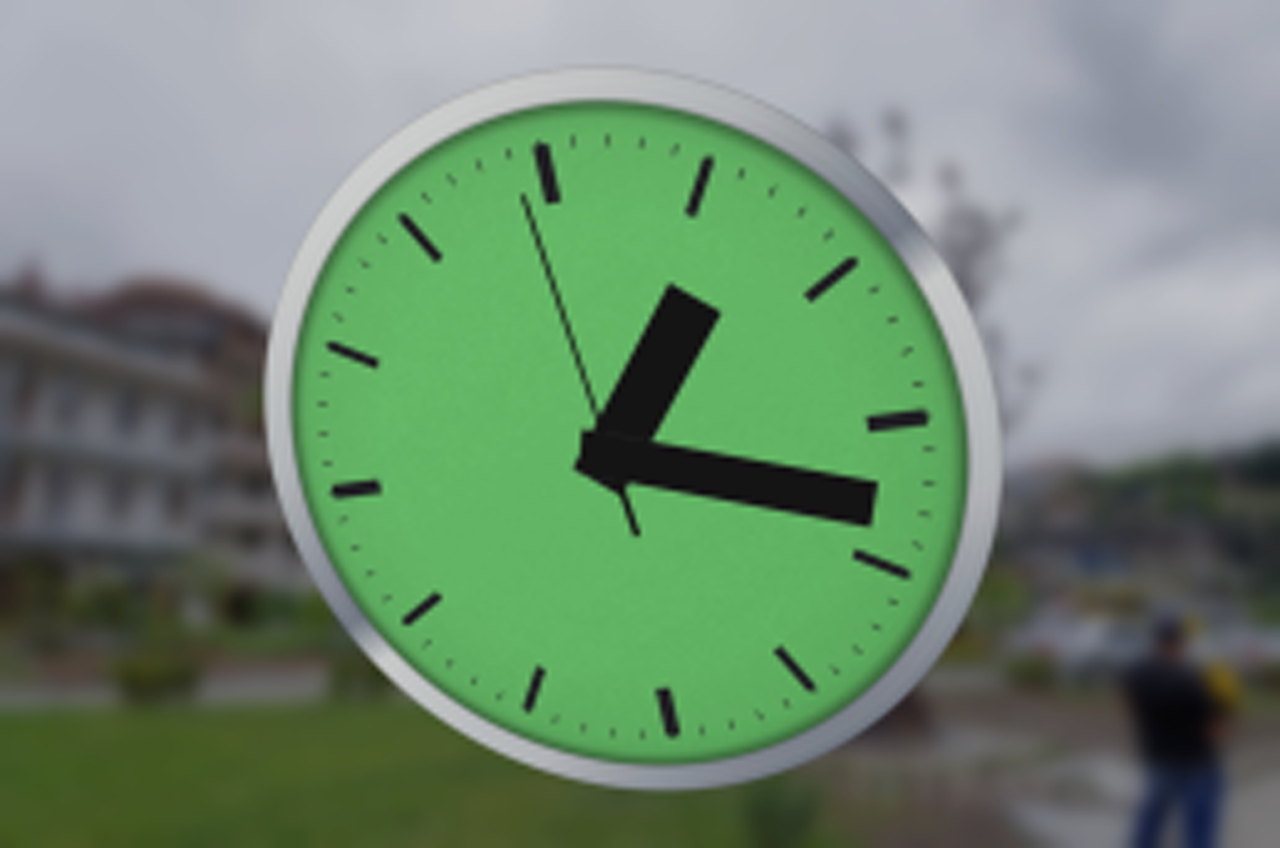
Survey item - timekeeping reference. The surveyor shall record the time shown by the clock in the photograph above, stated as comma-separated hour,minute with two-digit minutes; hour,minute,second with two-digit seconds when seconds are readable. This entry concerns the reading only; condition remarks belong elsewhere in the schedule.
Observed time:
1,17,59
